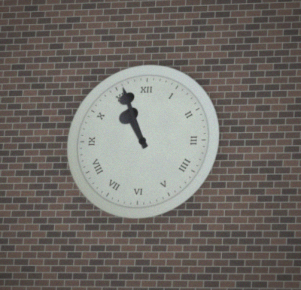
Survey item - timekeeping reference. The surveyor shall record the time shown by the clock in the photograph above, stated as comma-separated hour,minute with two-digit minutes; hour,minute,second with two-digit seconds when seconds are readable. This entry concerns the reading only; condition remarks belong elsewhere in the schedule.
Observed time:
10,56
